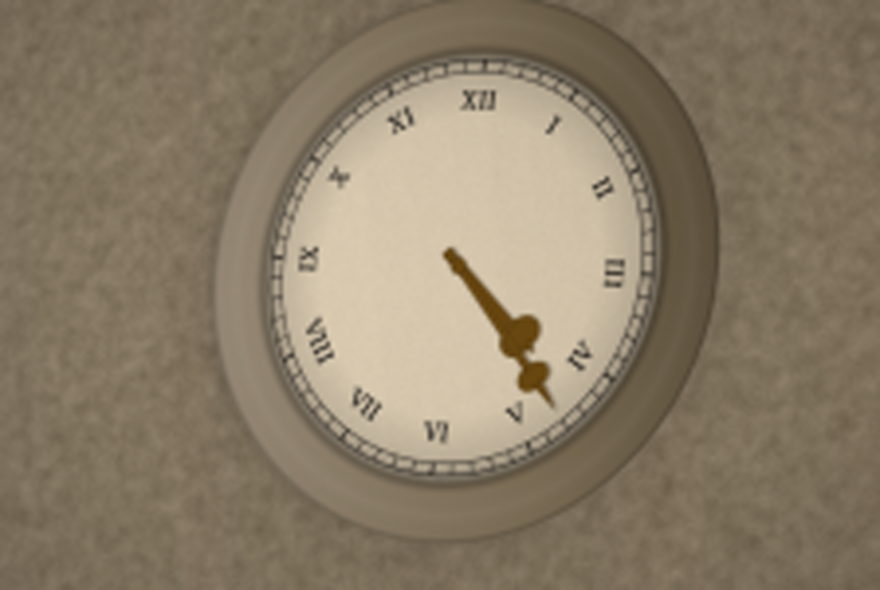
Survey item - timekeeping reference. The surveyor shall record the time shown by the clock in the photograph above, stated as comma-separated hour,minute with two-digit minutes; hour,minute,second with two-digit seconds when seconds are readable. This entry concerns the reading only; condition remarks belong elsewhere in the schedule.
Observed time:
4,23
